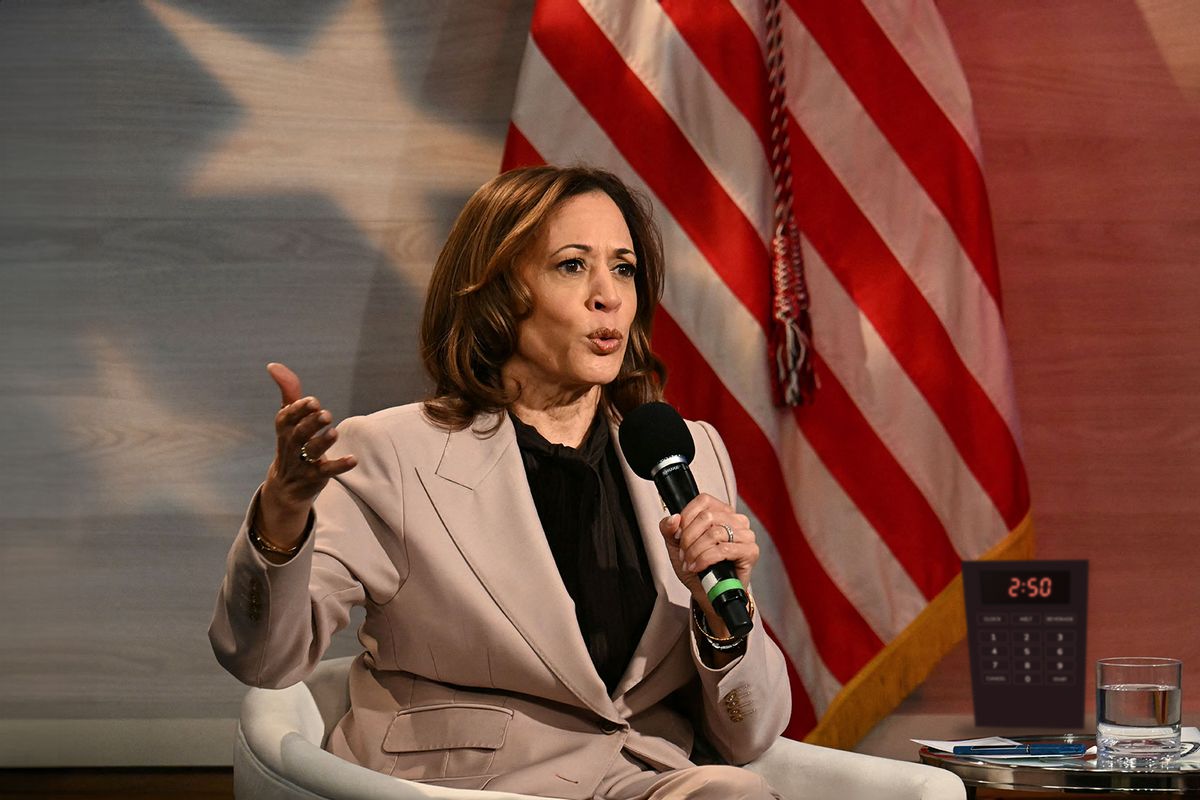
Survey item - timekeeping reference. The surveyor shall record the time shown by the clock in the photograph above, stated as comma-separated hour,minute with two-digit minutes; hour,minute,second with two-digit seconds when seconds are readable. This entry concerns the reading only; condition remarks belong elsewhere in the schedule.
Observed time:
2,50
